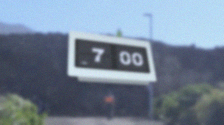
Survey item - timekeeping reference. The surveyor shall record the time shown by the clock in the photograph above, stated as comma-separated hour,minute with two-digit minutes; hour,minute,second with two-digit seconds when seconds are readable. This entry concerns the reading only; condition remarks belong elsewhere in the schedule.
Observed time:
7,00
